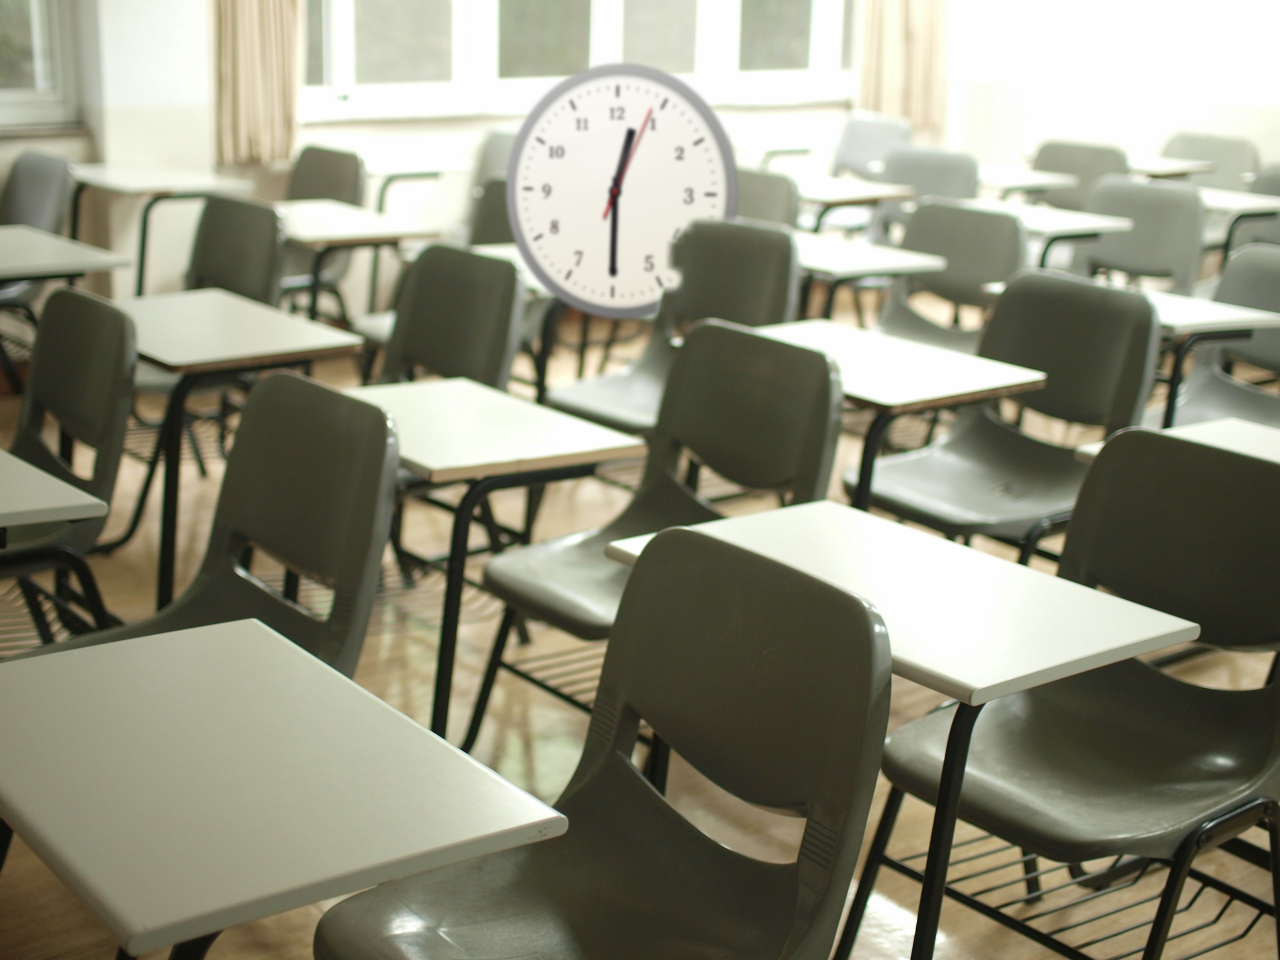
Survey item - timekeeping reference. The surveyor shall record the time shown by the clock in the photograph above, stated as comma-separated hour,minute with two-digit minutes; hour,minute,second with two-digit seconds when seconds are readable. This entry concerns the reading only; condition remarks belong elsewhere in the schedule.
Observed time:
12,30,04
